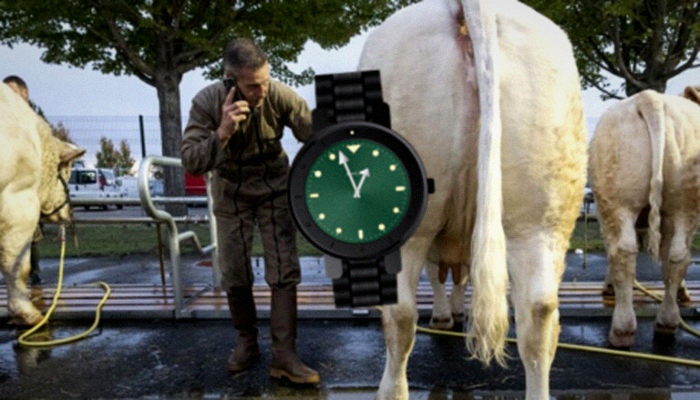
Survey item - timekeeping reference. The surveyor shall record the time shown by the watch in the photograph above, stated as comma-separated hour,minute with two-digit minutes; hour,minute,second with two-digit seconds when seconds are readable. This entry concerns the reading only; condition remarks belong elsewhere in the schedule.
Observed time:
12,57
